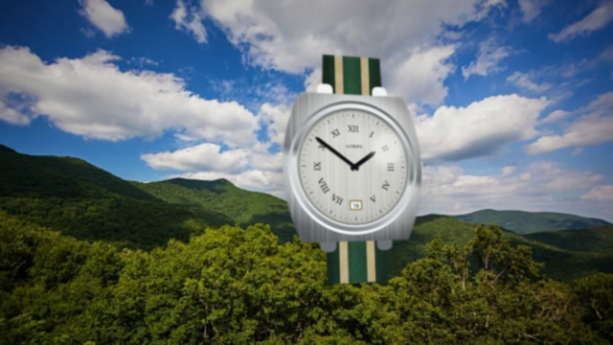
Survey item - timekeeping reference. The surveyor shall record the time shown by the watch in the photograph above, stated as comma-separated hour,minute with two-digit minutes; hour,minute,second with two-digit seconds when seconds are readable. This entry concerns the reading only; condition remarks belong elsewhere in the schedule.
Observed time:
1,51
